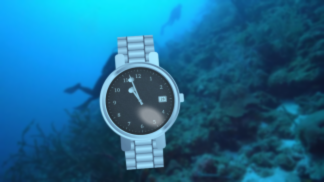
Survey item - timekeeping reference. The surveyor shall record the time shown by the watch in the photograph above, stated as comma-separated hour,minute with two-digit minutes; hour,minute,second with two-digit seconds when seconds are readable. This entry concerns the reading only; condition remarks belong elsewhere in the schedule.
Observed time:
10,57
